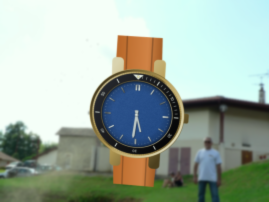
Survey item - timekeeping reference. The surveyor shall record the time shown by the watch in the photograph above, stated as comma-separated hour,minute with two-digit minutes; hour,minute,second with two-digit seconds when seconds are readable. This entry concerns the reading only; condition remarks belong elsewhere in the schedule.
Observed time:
5,31
